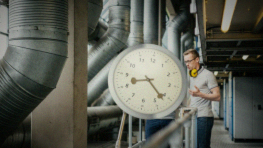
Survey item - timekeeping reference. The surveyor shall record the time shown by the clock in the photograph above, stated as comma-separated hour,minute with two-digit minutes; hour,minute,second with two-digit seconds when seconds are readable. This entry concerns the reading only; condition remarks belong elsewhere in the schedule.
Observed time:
8,22
